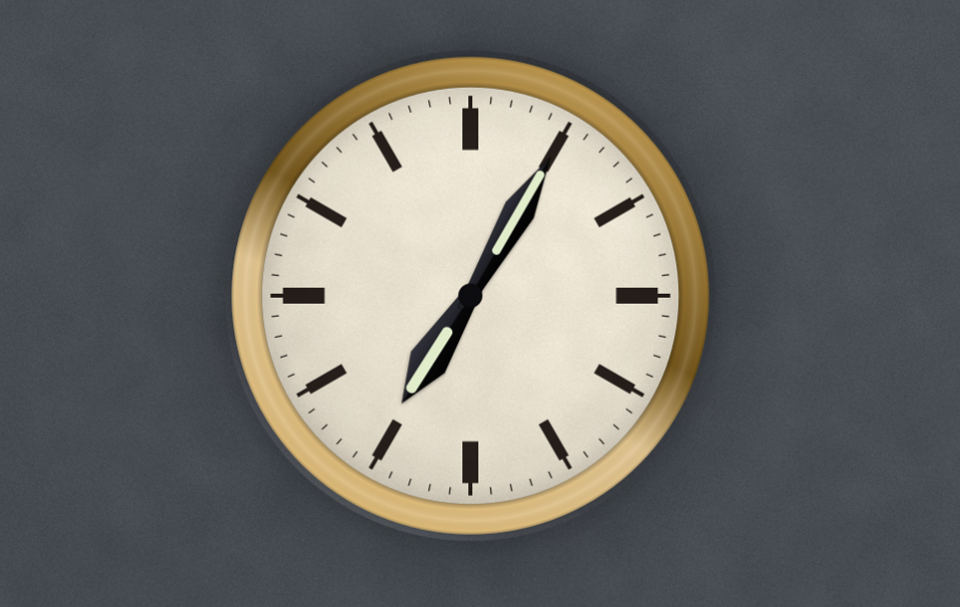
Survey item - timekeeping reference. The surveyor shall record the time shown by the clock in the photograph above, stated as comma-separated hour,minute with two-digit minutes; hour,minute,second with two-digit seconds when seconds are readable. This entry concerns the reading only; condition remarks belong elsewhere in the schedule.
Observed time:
7,05
